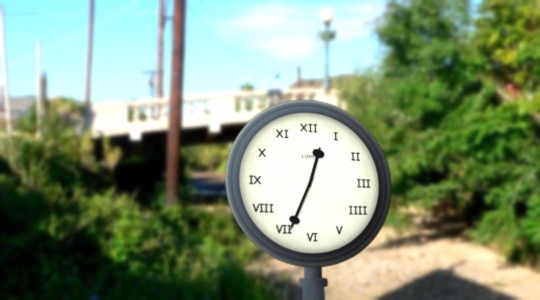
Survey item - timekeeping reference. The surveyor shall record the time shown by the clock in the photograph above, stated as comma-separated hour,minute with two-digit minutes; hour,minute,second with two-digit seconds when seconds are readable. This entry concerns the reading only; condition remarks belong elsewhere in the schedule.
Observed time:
12,34
